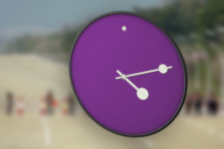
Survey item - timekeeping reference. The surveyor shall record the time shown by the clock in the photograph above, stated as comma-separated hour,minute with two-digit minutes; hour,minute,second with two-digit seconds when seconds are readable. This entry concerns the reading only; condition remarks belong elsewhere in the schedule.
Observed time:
4,12
